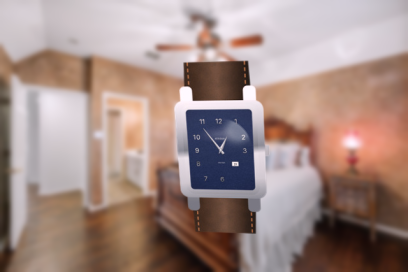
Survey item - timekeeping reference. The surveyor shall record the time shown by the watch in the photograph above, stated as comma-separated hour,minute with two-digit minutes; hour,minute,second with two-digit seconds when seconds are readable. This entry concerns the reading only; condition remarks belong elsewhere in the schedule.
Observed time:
12,54
